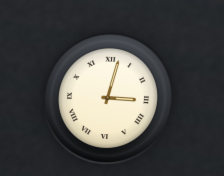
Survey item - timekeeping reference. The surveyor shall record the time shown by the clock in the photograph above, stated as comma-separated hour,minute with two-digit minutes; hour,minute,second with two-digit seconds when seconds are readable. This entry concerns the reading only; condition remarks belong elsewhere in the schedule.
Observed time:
3,02
